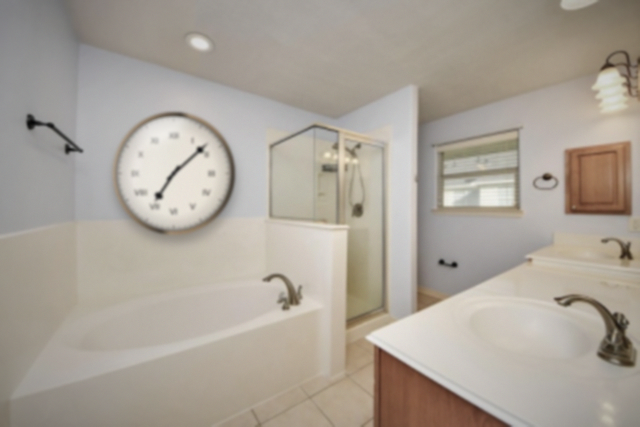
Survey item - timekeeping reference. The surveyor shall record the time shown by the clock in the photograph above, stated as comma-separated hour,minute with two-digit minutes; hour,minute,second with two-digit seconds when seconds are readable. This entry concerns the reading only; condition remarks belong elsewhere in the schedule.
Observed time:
7,08
